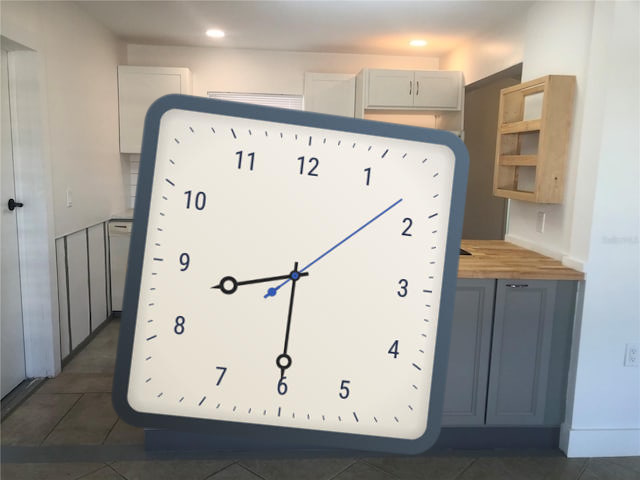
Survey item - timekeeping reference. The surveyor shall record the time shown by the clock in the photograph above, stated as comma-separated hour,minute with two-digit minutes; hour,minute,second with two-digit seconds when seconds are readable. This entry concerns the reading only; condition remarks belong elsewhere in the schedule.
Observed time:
8,30,08
